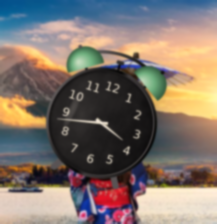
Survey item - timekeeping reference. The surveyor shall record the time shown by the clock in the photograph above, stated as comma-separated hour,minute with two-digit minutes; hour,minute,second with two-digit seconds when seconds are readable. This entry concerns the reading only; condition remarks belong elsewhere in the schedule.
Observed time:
3,43
